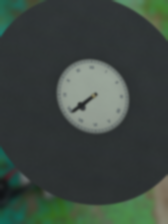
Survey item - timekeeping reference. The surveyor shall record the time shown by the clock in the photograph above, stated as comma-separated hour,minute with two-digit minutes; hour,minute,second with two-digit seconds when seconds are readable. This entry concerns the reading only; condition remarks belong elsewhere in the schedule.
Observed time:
7,39
